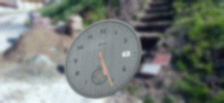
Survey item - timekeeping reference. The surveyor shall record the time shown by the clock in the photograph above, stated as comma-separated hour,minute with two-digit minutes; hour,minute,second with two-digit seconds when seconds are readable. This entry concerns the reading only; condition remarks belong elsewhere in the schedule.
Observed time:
5,26
